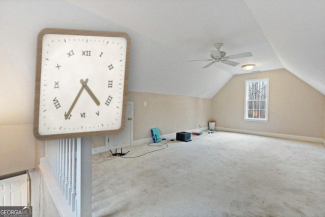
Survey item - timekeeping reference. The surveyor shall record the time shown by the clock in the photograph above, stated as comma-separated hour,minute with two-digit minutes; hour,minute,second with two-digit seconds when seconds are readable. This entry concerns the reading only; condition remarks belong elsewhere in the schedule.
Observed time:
4,35
